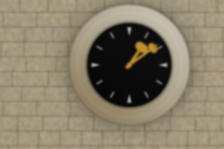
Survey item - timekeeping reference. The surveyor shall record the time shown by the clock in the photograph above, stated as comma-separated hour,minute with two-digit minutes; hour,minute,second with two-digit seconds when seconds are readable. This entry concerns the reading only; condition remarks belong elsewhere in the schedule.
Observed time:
1,09
